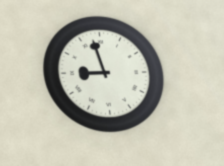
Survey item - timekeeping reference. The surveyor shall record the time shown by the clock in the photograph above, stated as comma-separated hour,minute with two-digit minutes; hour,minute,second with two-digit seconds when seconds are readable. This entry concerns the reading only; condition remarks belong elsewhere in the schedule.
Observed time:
8,58
